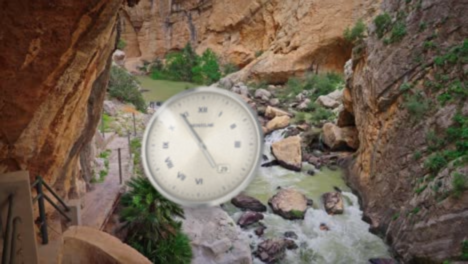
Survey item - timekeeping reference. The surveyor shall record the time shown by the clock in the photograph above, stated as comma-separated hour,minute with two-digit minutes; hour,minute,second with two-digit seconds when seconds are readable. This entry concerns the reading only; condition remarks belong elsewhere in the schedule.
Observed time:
4,54
